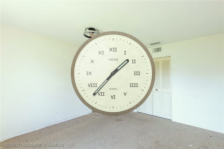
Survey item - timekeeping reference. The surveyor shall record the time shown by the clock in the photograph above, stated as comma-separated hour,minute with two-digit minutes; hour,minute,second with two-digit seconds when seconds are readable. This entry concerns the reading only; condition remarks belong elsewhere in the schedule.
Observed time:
1,37
